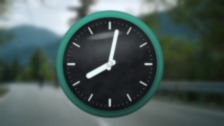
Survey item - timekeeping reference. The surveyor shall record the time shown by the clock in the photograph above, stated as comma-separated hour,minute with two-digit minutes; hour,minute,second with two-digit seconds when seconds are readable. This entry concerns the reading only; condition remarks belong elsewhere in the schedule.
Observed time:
8,02
